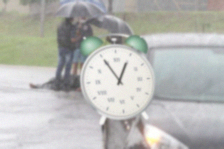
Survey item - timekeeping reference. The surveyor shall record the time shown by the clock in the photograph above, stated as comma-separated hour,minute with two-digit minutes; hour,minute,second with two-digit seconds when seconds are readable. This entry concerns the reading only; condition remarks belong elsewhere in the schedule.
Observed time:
12,55
